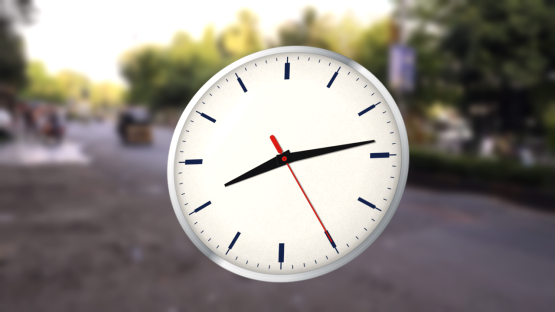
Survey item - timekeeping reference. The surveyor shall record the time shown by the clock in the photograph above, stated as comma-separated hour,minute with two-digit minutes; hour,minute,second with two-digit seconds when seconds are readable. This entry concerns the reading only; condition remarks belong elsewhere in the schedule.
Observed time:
8,13,25
